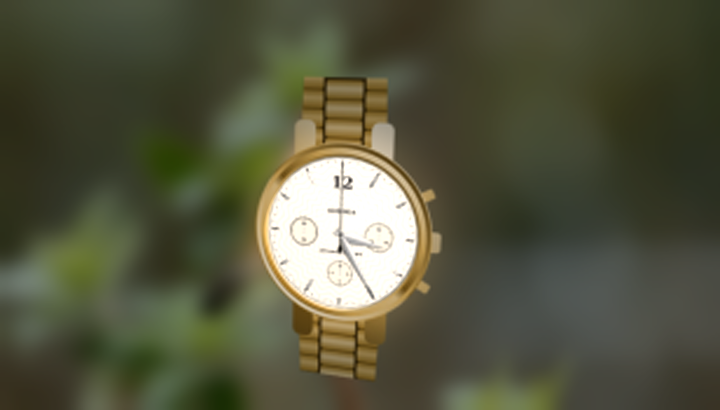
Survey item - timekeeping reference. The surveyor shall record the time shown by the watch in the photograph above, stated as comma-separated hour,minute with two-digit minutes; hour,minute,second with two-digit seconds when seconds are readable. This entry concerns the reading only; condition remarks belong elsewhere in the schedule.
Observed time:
3,25
